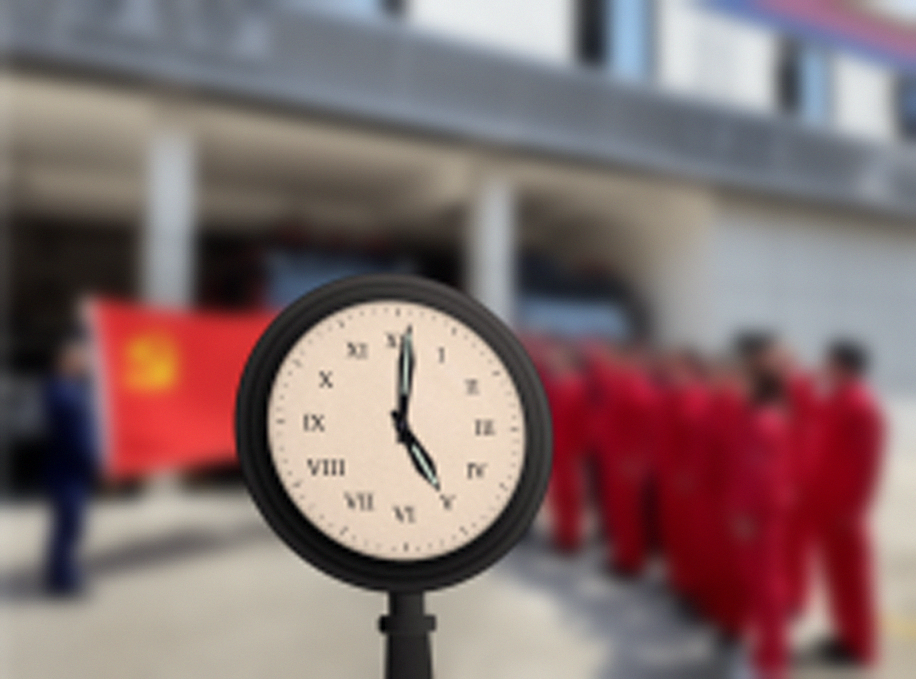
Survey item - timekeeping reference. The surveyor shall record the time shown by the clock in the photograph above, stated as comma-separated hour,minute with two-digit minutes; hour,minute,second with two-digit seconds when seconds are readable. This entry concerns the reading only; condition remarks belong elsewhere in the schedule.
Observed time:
5,01
